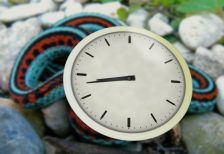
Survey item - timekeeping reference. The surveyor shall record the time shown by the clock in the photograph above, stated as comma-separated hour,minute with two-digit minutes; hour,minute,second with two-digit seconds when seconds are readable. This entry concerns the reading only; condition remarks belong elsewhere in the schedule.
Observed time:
8,43
